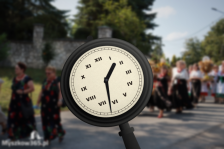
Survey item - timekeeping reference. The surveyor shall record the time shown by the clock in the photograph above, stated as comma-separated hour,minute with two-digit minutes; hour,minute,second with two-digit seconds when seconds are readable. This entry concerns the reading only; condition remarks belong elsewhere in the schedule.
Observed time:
1,32
